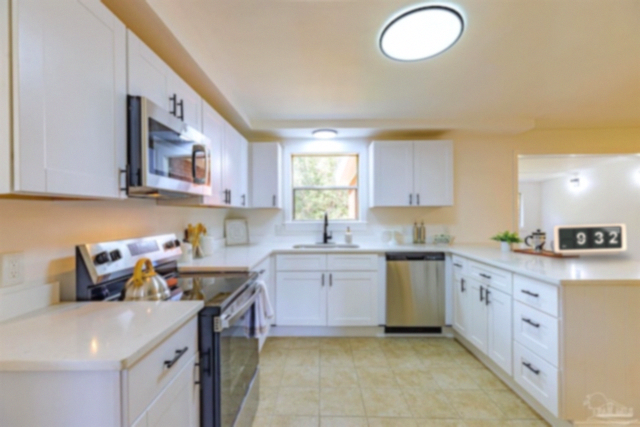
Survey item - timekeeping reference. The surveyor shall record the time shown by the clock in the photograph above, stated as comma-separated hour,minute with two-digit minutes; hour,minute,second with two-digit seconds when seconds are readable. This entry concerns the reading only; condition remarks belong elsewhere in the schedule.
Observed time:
9,32
